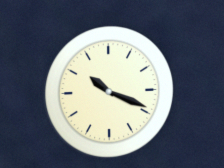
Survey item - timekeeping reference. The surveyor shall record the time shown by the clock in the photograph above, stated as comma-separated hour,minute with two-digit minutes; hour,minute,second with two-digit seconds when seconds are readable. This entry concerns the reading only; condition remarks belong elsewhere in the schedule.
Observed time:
10,19
